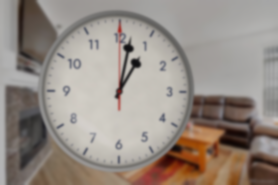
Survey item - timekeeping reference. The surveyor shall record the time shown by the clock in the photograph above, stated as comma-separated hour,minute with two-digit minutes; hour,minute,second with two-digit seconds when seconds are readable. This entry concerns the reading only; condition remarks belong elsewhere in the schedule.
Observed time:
1,02,00
